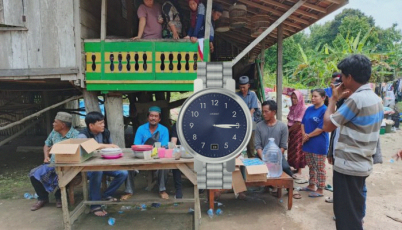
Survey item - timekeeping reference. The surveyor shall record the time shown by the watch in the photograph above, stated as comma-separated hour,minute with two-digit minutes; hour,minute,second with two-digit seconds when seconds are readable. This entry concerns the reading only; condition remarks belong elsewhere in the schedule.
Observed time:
3,15
